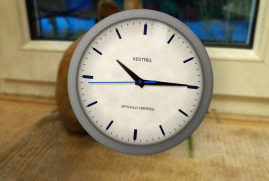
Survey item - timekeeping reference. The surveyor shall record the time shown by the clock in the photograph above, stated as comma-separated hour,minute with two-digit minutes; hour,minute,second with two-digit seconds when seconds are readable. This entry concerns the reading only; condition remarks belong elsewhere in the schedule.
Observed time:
10,14,44
